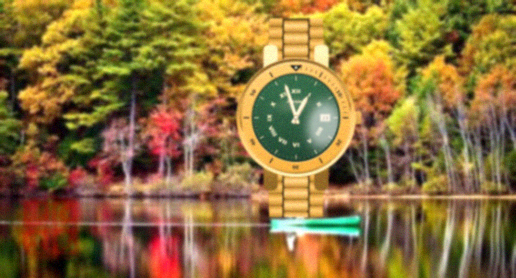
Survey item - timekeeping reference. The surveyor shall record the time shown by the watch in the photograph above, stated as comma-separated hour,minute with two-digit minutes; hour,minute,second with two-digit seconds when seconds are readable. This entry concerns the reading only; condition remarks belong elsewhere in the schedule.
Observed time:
12,57
